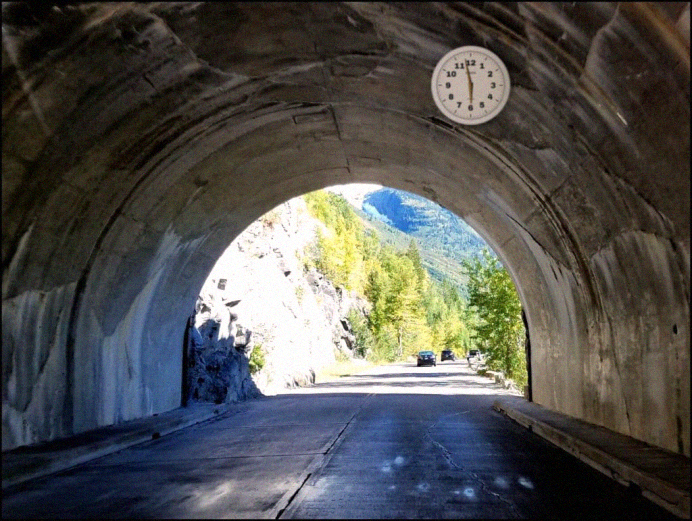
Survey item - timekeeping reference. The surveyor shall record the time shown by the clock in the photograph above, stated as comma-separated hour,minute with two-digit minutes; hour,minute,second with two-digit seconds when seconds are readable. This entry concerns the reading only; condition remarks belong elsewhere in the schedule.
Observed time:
5,58
